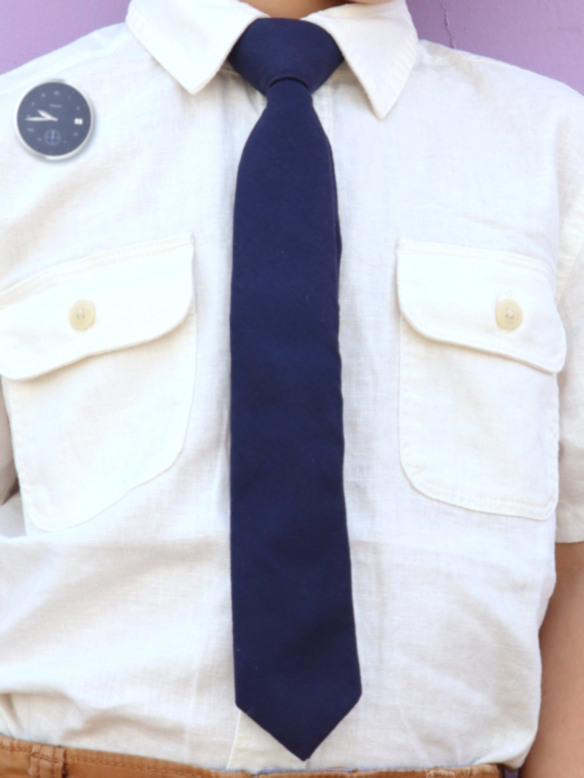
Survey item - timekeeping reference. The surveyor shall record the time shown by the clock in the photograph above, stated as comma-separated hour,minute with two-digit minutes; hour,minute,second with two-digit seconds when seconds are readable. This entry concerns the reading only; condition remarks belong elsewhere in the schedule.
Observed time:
9,44
